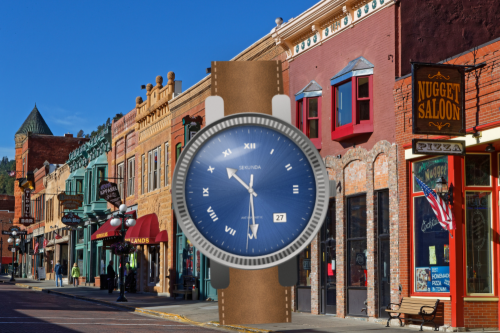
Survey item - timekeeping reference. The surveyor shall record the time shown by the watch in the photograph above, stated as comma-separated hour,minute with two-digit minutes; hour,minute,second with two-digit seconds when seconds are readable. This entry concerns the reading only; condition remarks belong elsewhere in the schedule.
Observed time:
10,29,31
